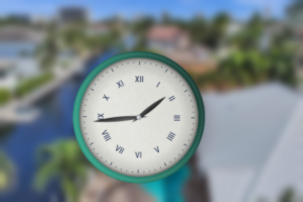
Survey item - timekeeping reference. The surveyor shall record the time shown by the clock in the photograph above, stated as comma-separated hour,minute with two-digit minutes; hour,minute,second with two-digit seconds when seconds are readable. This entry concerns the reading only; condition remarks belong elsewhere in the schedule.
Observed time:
1,44
